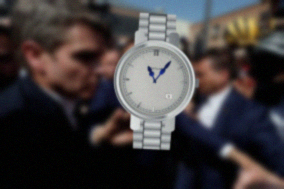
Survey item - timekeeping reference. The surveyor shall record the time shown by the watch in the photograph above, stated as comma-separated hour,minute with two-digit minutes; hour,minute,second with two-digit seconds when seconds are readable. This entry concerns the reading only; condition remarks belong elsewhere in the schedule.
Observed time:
11,06
